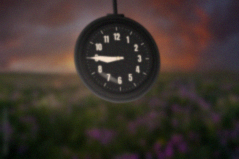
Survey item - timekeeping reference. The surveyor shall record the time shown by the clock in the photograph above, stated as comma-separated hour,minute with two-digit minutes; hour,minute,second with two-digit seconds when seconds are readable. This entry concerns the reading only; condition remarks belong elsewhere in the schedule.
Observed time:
8,45
